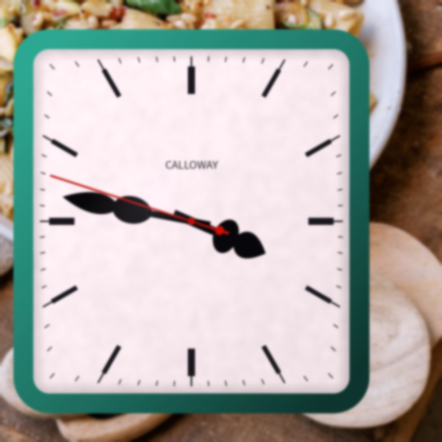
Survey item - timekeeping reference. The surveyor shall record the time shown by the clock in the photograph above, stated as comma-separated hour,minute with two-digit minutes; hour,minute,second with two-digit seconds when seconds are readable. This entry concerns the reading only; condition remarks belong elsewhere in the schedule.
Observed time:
3,46,48
